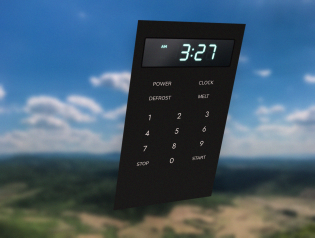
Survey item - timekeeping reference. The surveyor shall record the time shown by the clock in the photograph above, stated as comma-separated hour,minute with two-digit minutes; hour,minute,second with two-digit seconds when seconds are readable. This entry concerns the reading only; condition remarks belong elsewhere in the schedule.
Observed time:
3,27
